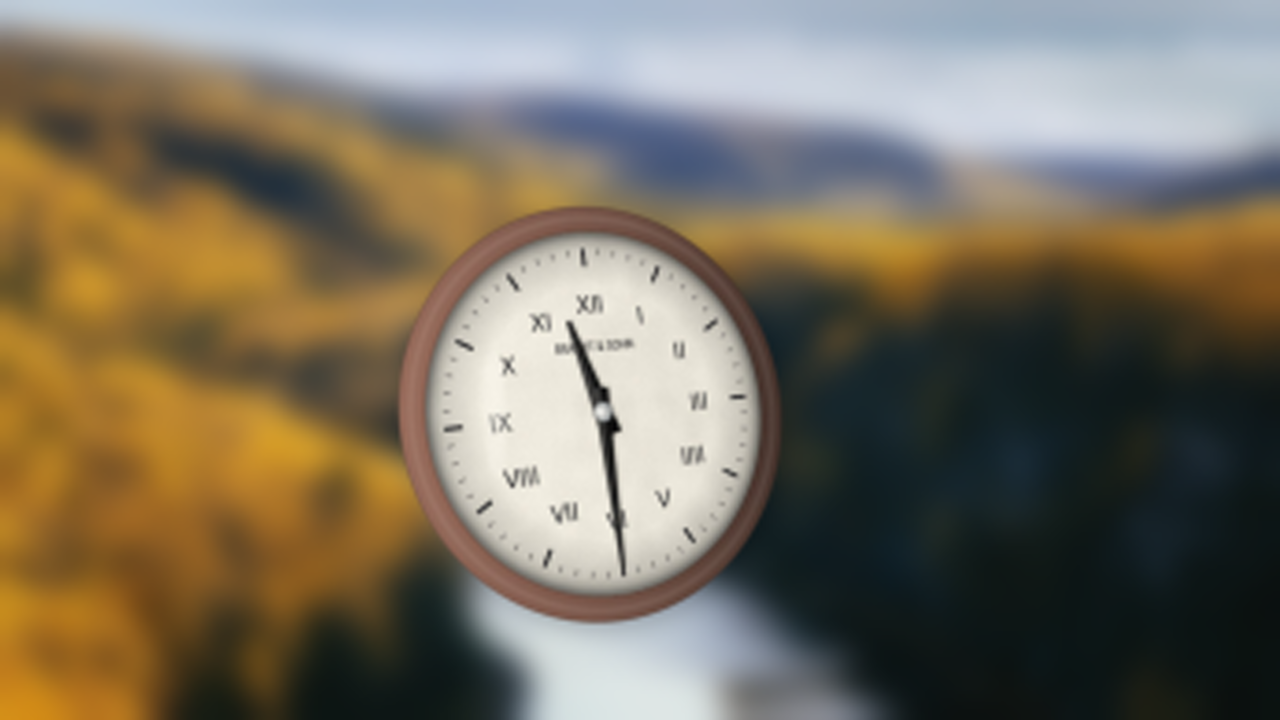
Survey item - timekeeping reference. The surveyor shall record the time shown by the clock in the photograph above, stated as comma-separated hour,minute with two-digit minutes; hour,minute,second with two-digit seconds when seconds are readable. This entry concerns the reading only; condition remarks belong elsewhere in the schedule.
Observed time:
11,30
